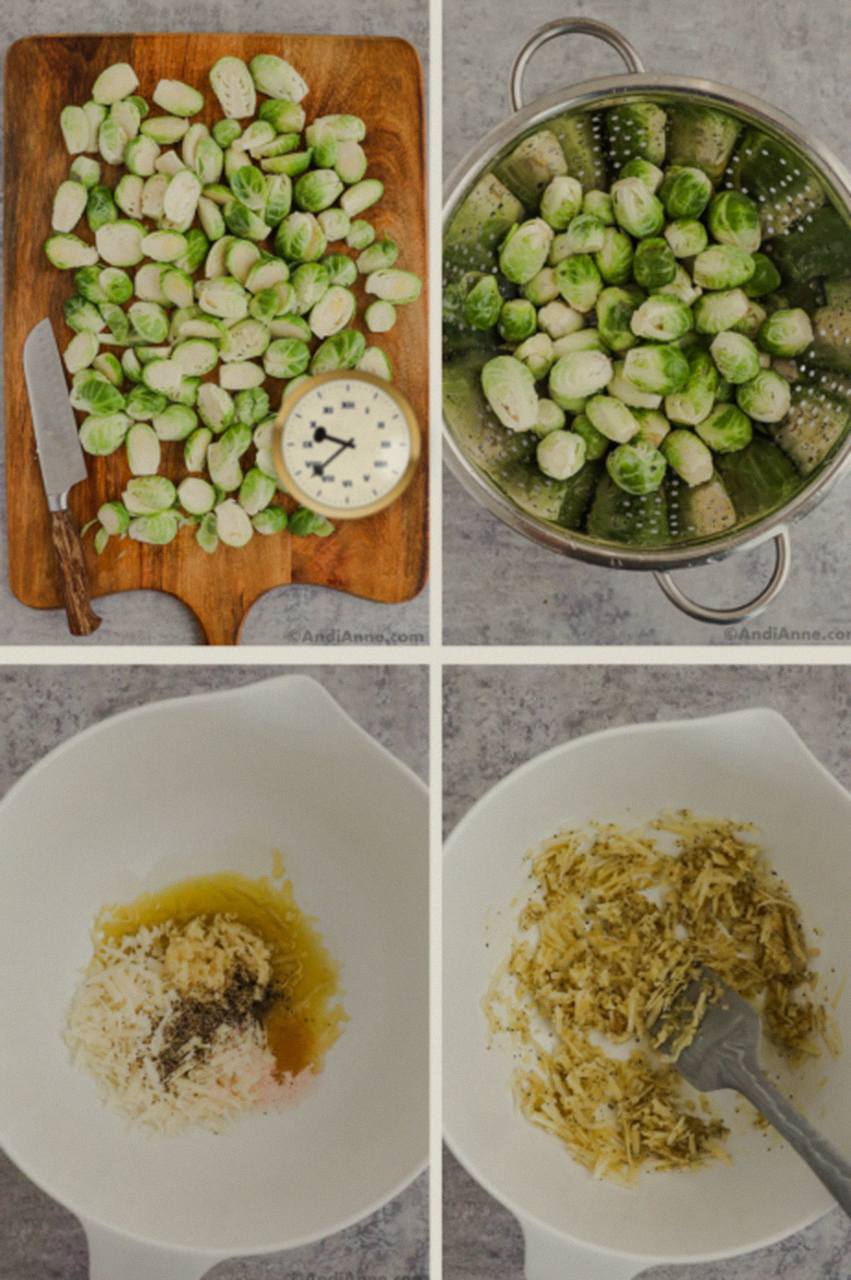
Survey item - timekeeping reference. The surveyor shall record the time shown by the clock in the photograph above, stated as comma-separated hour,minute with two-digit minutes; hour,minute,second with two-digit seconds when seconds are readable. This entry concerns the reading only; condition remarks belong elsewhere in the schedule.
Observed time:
9,38
